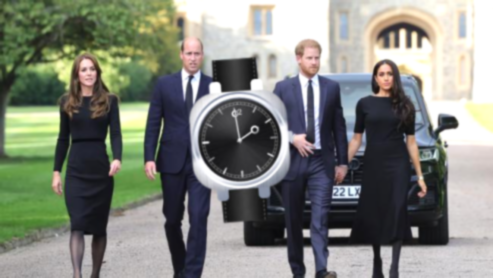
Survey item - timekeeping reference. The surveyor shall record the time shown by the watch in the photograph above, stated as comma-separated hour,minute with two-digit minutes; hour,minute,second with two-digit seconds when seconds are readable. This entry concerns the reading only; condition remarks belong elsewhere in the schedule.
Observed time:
1,59
